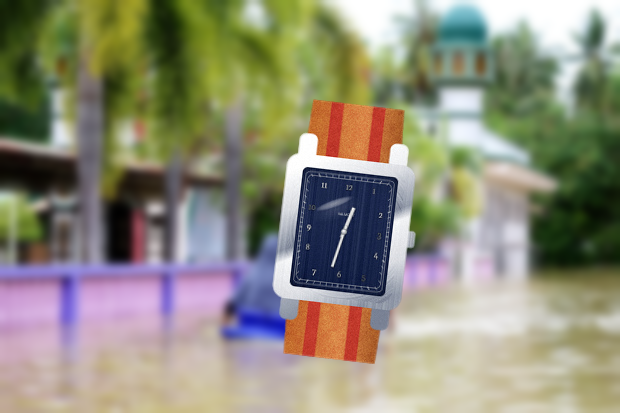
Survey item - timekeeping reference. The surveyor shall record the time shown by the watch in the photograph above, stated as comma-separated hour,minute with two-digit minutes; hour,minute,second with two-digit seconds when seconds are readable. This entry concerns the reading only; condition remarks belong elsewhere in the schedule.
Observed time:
12,32
